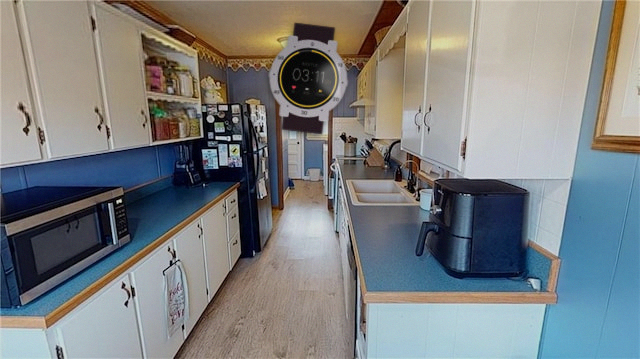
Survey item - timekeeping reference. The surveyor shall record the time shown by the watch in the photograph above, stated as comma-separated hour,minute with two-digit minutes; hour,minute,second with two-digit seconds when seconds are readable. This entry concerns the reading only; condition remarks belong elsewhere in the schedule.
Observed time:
3,11
